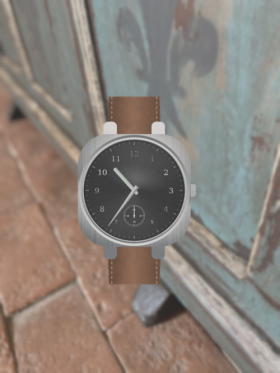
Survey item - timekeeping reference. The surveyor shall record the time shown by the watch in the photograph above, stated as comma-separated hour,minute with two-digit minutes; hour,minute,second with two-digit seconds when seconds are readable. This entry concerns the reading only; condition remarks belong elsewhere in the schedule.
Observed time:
10,36
